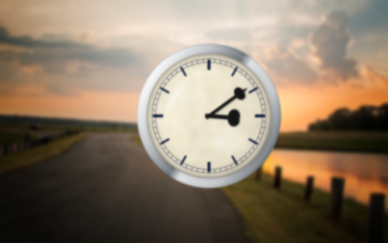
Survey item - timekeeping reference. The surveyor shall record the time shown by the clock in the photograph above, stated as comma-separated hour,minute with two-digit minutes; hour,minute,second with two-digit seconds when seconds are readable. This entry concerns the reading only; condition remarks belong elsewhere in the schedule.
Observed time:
3,09
